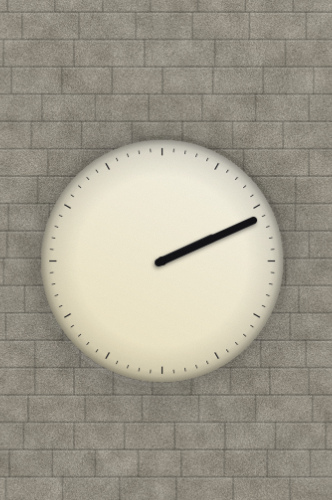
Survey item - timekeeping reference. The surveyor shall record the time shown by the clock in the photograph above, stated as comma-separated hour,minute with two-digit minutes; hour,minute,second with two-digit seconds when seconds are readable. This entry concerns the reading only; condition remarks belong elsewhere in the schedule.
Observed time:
2,11
